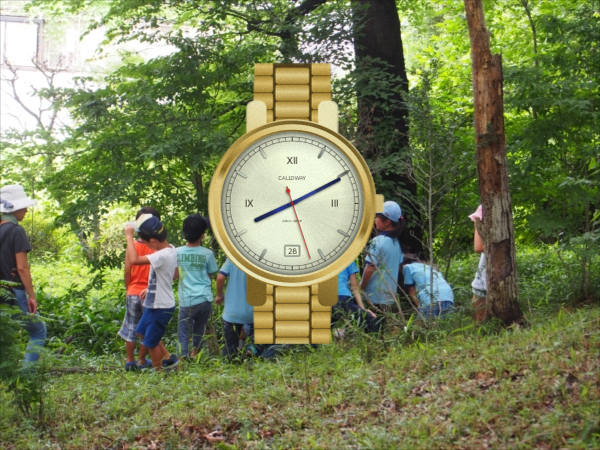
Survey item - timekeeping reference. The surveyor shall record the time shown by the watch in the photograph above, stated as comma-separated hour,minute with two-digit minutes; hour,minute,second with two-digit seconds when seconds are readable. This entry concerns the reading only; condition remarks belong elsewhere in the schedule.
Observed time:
8,10,27
